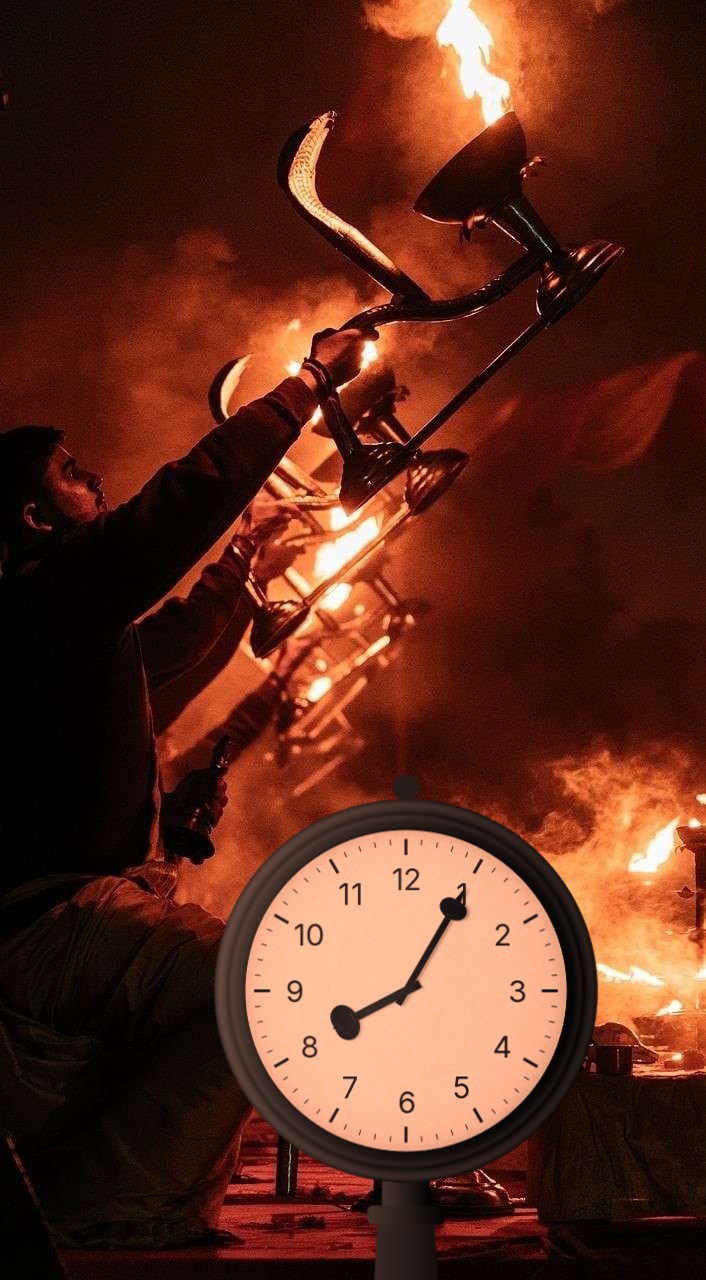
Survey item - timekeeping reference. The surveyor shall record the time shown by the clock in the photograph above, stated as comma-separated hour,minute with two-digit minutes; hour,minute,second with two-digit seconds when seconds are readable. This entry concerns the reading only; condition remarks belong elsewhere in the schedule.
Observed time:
8,05
